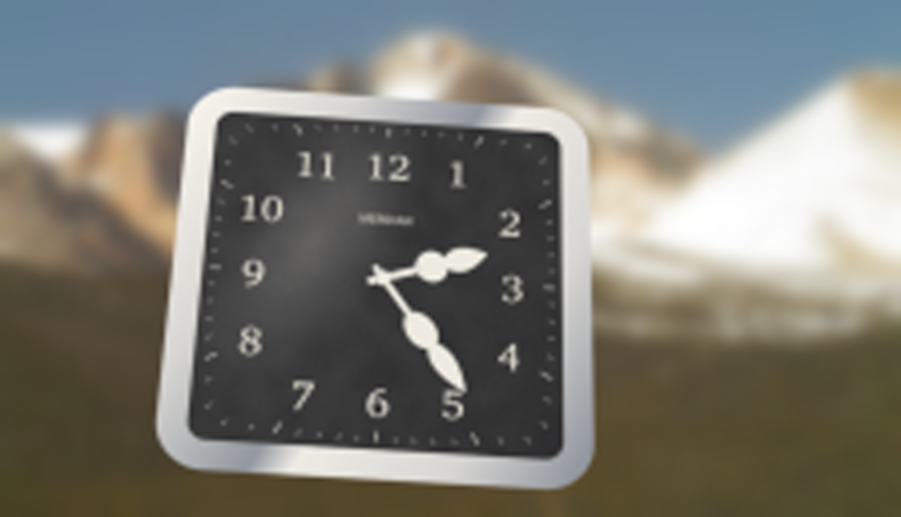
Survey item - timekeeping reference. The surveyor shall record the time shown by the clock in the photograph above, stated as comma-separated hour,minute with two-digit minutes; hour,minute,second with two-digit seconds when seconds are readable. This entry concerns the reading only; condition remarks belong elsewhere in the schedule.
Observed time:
2,24
